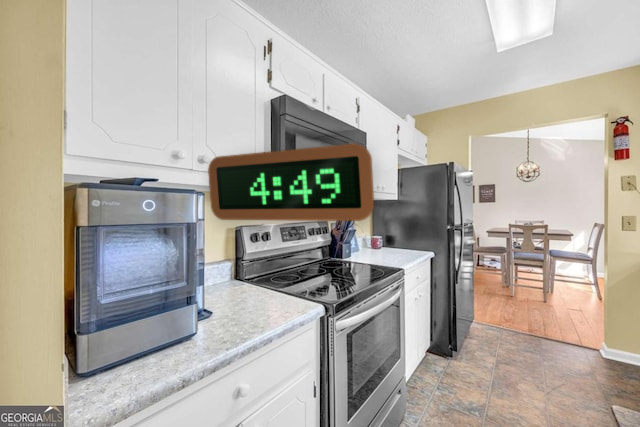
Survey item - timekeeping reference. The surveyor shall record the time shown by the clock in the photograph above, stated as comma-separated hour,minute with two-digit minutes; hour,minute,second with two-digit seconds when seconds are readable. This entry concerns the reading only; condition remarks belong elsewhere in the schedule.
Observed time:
4,49
